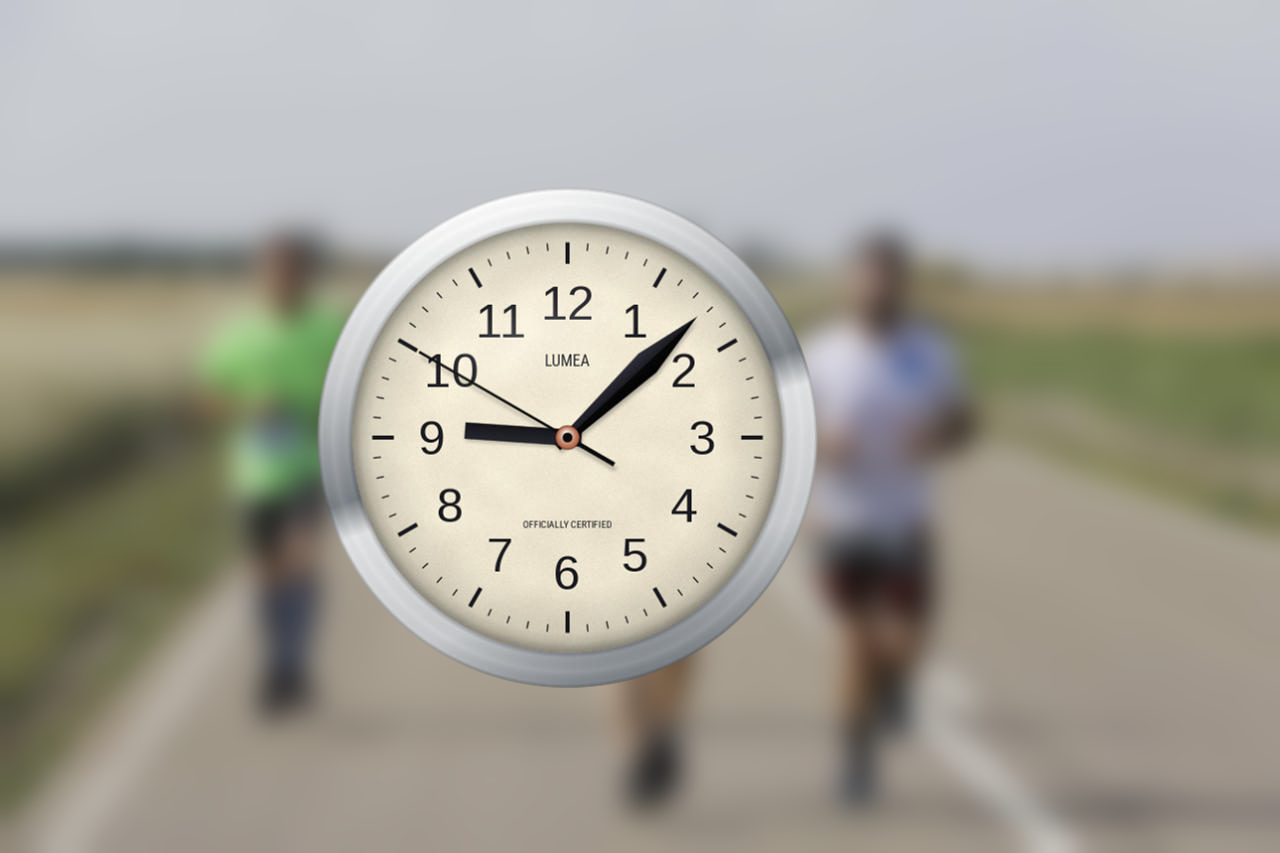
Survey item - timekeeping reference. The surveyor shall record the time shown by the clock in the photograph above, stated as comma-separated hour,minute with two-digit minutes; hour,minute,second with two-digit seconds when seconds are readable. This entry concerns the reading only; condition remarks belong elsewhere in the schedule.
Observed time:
9,07,50
